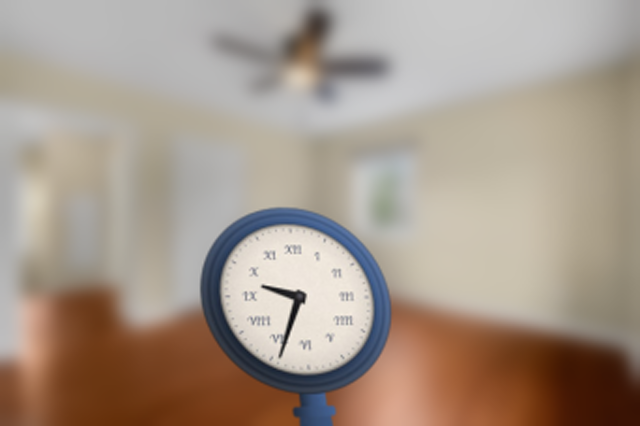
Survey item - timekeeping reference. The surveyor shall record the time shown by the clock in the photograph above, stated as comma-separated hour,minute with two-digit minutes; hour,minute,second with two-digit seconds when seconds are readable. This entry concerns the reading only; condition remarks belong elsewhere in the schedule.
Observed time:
9,34
